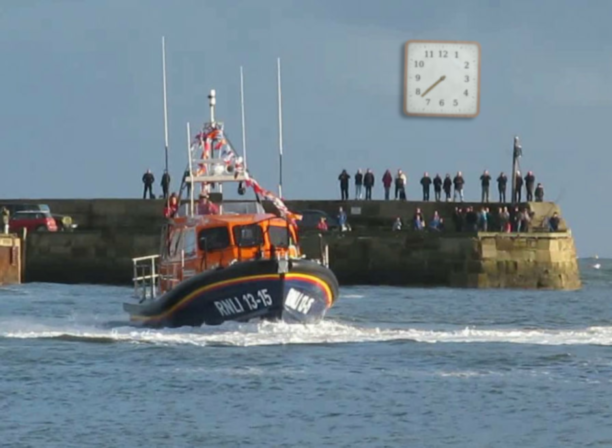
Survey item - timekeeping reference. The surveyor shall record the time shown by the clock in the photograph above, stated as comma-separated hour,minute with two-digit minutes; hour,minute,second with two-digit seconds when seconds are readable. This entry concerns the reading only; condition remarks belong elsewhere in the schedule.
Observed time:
7,38
